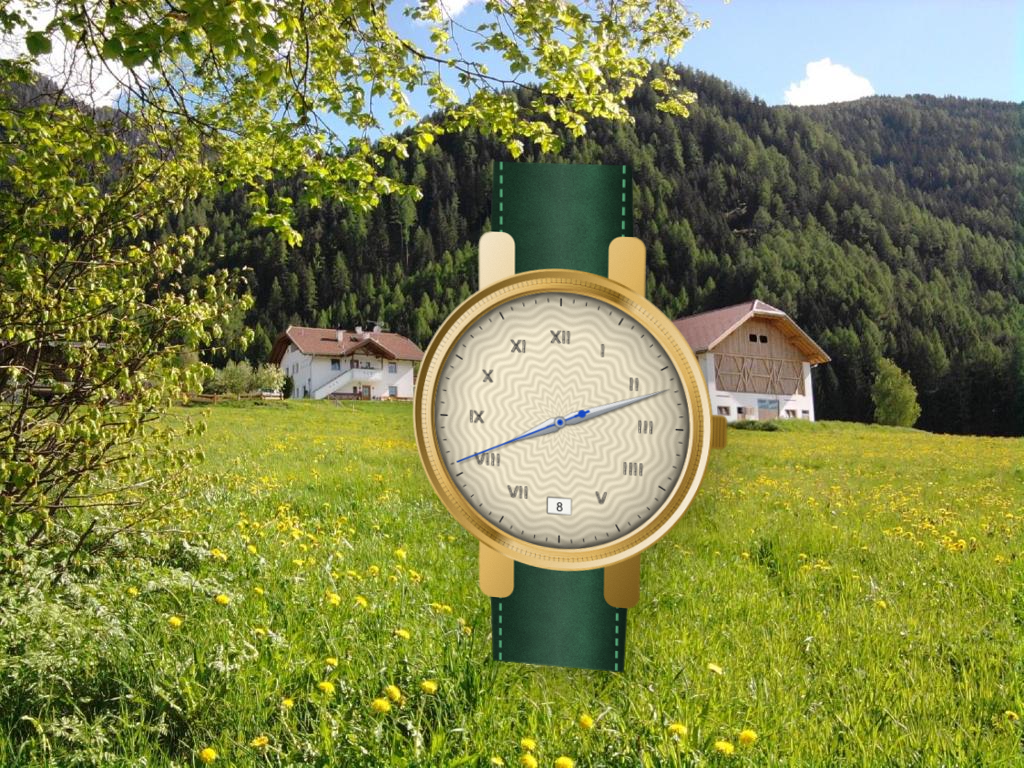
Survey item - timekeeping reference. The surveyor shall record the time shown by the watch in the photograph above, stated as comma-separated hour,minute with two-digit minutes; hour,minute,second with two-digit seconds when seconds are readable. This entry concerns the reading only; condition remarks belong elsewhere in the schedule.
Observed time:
8,11,41
